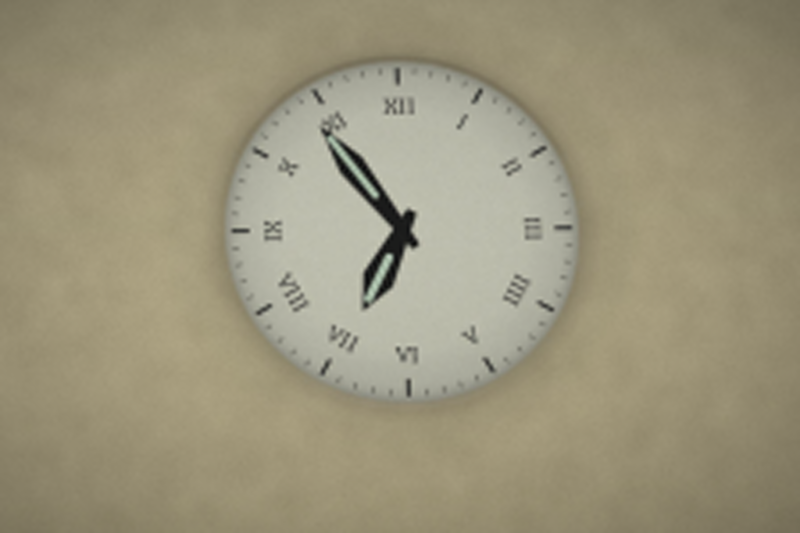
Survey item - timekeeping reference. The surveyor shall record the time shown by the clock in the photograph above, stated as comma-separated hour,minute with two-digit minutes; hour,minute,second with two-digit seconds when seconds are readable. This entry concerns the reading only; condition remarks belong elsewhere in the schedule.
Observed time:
6,54
